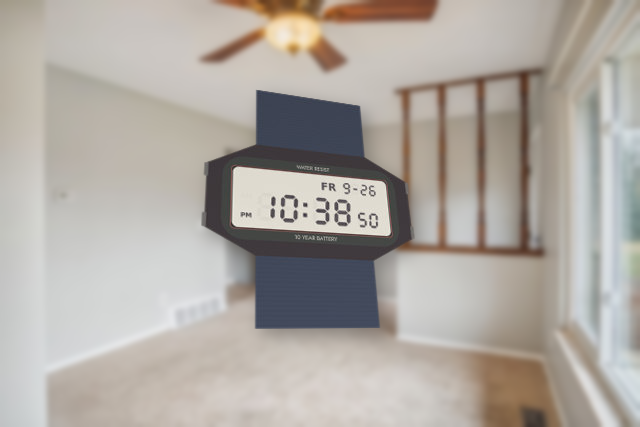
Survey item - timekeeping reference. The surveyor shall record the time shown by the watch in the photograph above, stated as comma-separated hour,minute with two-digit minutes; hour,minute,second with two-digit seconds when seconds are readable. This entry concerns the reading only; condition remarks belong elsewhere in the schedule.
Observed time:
10,38,50
